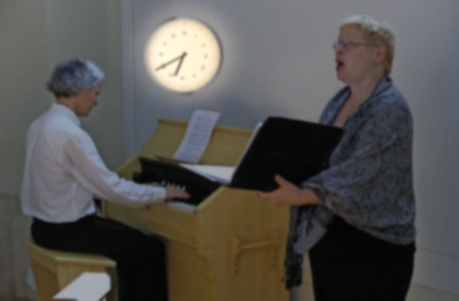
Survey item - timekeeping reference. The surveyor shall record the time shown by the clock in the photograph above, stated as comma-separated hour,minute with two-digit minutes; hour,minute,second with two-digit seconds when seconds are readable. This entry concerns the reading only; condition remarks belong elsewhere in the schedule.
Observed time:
6,40
